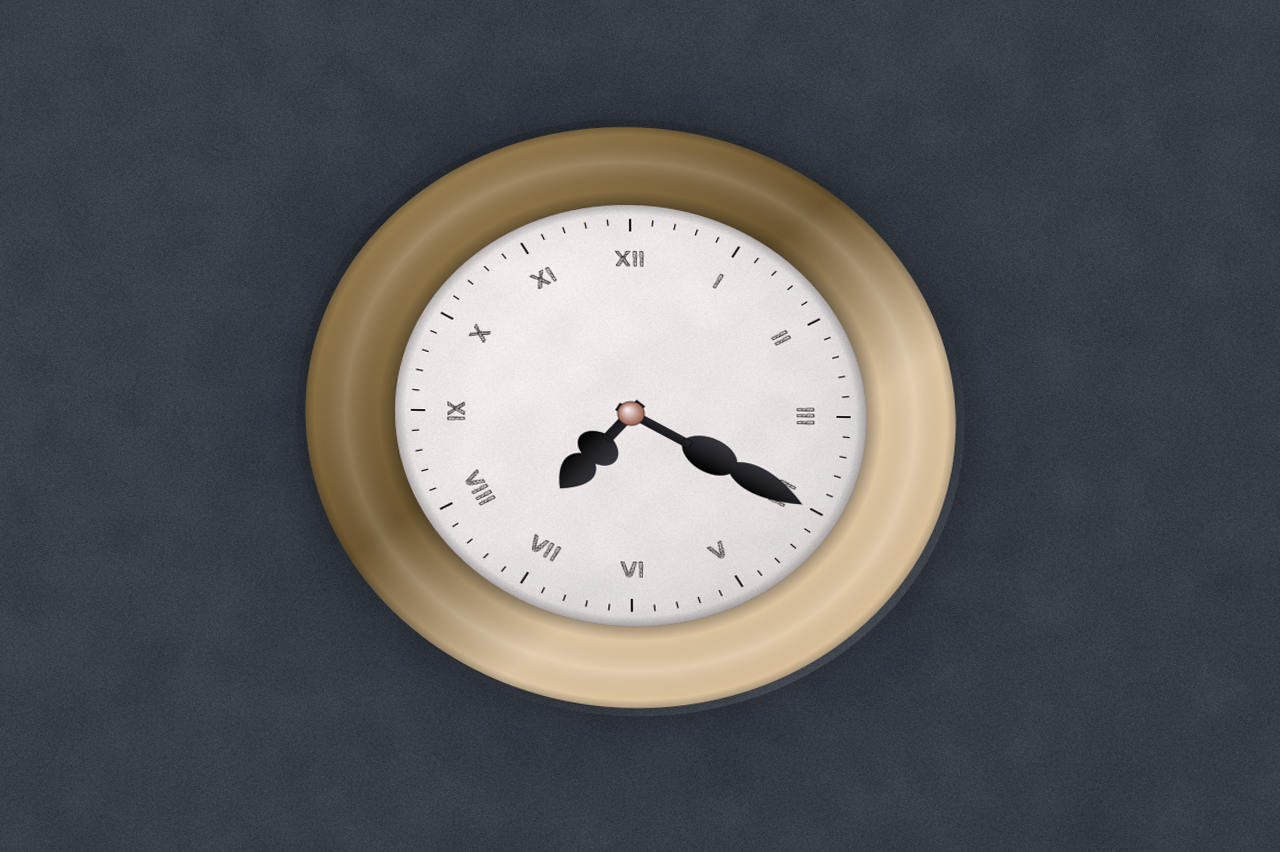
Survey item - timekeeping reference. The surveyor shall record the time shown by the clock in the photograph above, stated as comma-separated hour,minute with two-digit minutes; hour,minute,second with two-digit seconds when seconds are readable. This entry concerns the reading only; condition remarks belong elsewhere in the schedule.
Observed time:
7,20
